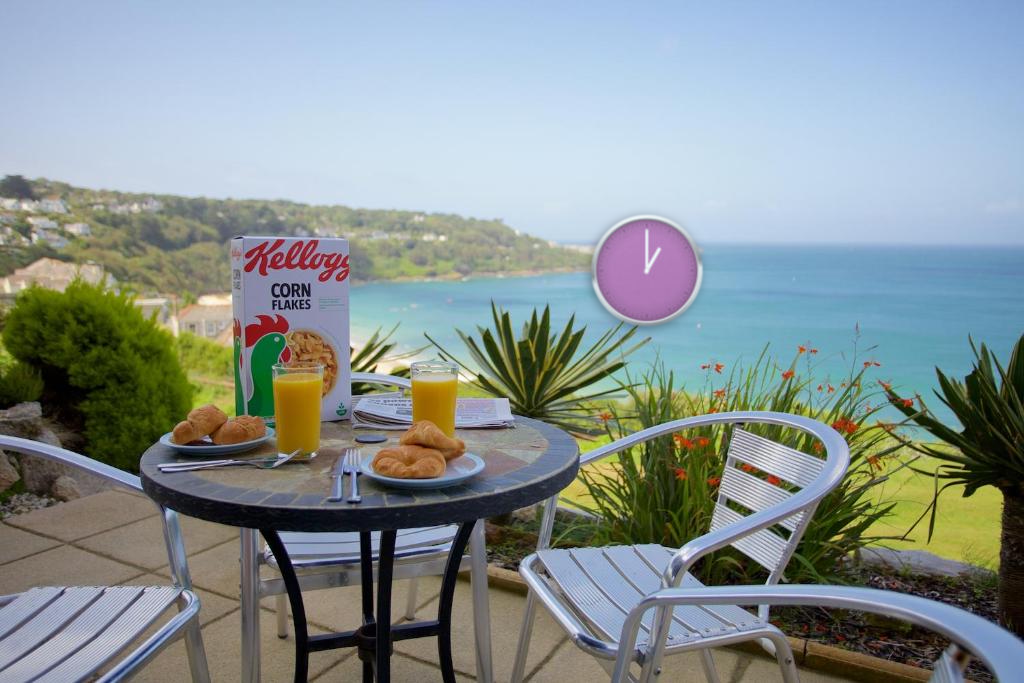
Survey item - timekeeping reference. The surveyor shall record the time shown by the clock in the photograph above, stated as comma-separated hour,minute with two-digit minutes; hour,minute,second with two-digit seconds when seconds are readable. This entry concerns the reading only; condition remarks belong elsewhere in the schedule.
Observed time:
1,00
